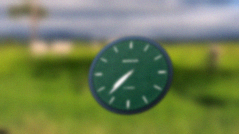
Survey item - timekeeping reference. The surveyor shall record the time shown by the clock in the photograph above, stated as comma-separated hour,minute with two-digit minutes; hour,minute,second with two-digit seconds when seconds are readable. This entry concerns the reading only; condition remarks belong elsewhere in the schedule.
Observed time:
7,37
